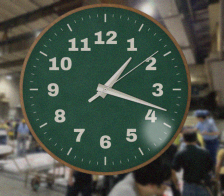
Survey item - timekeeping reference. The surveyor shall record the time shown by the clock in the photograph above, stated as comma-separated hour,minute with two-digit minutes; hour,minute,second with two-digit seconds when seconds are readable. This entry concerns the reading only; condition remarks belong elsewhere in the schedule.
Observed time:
1,18,09
